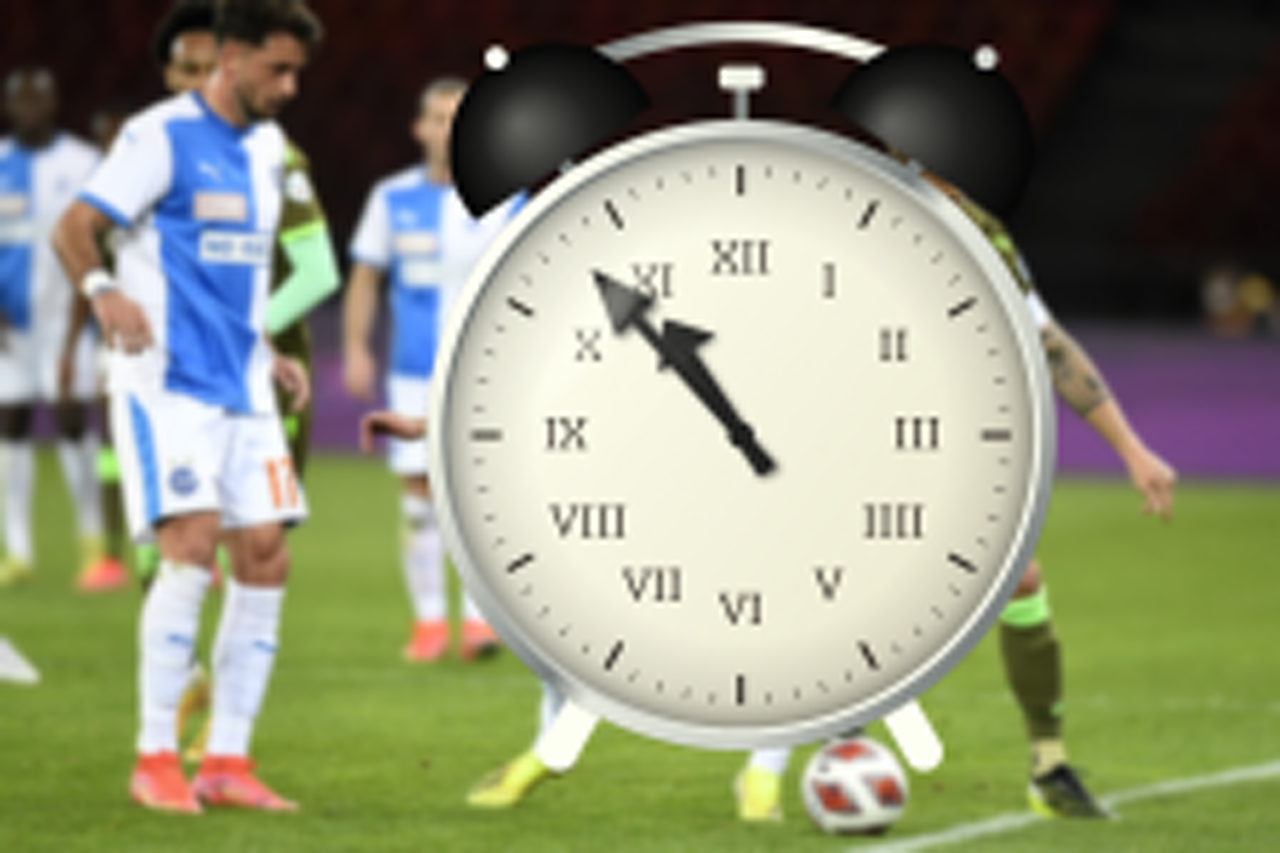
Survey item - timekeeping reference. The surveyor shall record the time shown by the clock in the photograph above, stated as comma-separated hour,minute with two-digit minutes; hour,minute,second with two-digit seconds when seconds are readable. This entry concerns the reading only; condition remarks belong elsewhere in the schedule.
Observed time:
10,53
